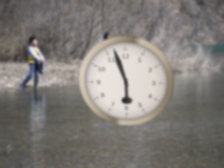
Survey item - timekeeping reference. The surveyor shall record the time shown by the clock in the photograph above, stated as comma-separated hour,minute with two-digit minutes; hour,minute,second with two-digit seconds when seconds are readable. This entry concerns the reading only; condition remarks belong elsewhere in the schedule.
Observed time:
5,57
